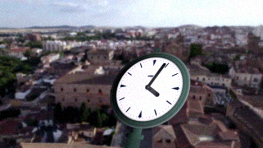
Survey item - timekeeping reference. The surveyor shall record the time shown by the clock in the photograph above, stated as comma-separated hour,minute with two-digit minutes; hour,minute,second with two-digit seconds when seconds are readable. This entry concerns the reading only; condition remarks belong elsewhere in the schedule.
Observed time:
4,04
